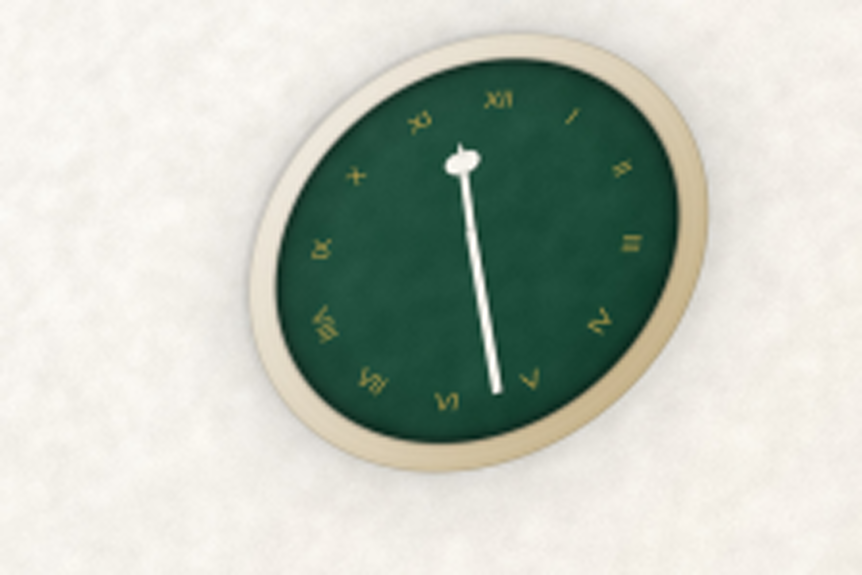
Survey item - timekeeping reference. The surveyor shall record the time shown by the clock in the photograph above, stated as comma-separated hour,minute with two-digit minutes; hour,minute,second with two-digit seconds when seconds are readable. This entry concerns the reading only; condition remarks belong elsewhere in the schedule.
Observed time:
11,27
